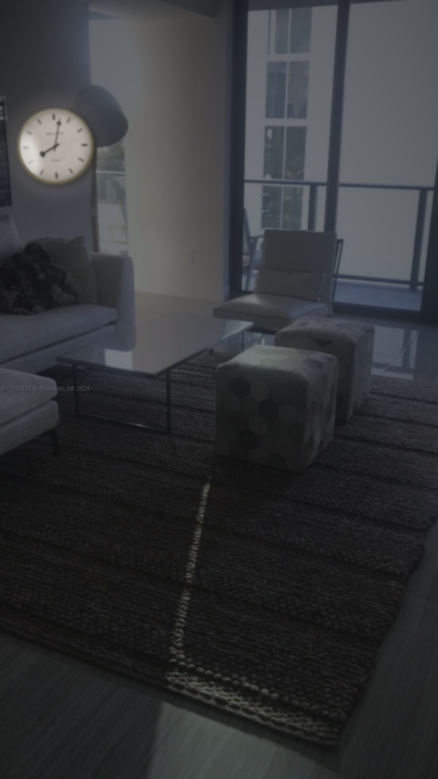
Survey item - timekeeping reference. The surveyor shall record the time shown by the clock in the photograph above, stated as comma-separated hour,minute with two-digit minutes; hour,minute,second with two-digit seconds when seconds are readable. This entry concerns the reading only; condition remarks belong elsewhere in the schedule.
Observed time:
8,02
